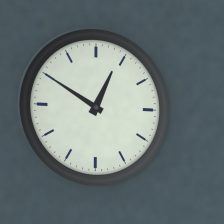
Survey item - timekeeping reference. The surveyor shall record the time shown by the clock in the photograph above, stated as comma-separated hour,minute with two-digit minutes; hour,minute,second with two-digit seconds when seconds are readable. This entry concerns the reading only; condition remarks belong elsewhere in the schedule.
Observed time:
12,50
